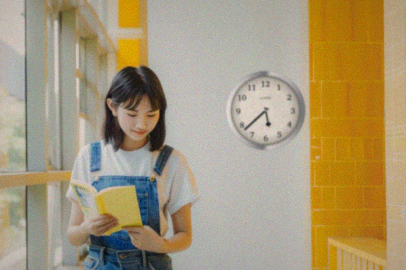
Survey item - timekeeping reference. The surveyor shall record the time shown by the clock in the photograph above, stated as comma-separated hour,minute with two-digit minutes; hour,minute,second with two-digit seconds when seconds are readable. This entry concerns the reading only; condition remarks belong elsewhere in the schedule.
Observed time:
5,38
